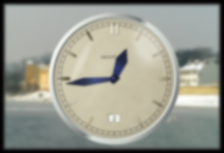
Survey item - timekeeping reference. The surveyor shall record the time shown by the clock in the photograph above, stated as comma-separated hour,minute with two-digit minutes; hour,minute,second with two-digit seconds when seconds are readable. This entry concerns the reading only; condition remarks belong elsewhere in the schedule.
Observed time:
12,44
